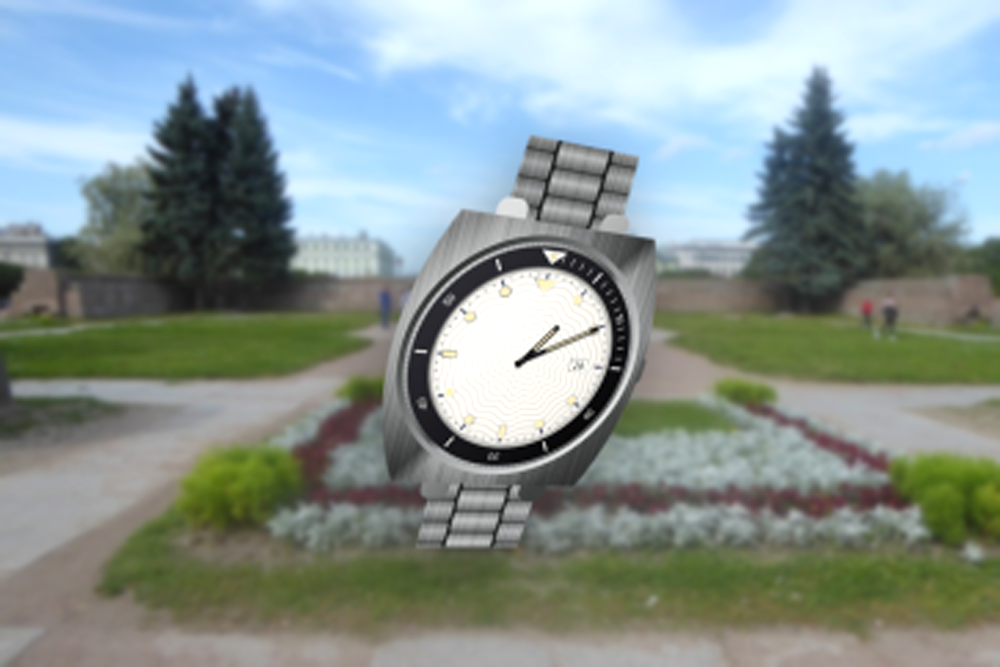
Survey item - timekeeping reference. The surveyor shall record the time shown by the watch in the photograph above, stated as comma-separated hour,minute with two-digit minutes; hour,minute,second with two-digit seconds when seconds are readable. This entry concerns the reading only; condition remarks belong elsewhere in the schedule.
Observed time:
1,10
